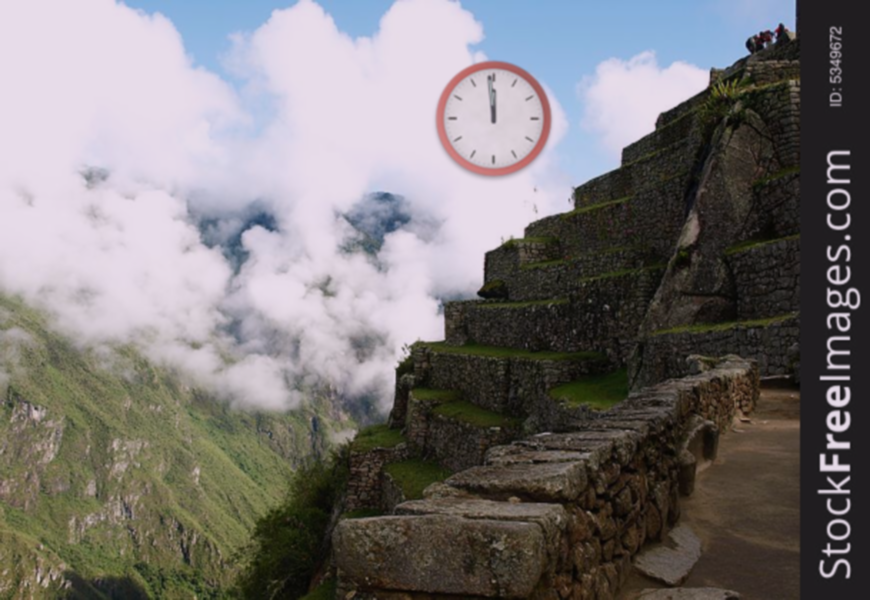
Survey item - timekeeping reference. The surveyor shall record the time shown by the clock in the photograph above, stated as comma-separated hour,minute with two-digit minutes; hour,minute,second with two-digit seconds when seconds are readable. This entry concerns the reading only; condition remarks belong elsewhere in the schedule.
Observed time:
11,59
